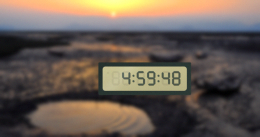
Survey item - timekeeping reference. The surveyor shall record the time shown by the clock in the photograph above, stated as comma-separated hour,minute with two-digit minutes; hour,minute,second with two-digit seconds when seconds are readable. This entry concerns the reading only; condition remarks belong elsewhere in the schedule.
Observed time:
4,59,48
